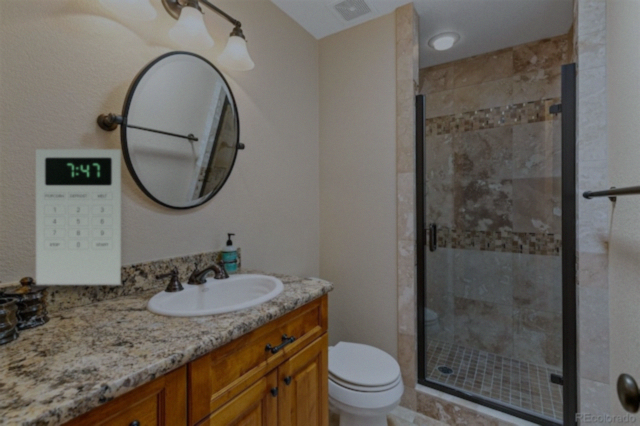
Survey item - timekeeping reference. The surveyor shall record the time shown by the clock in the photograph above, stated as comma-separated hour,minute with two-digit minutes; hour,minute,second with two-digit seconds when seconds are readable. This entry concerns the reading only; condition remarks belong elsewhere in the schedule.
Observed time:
7,47
